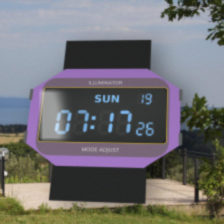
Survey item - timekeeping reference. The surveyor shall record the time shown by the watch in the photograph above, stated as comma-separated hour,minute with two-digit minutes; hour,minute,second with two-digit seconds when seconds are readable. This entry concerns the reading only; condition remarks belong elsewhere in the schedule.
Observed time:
7,17,26
